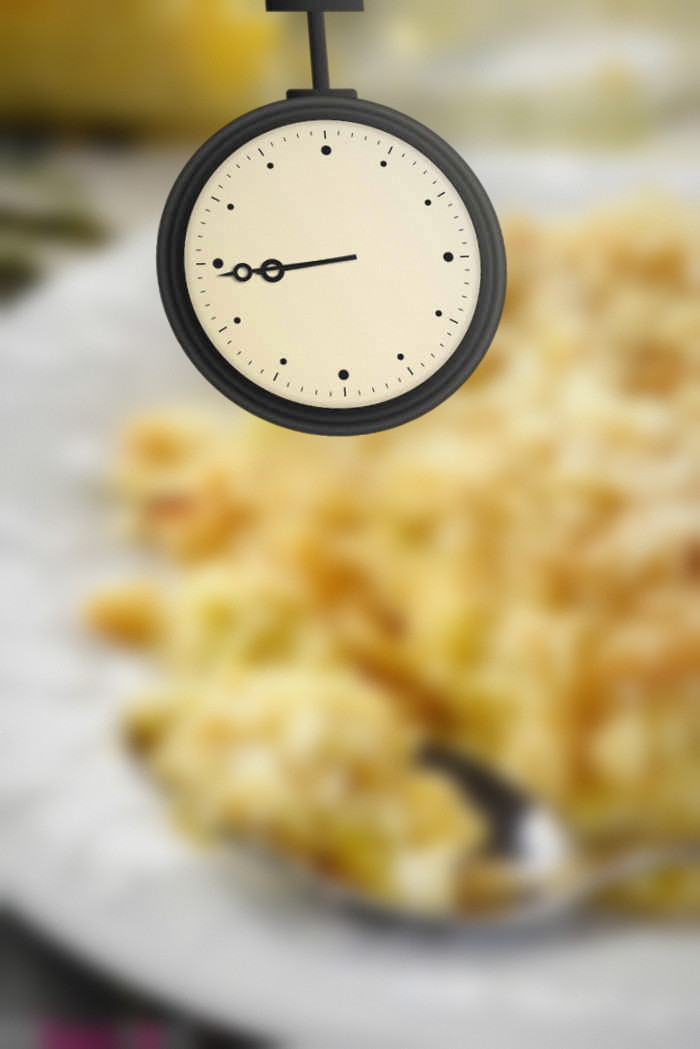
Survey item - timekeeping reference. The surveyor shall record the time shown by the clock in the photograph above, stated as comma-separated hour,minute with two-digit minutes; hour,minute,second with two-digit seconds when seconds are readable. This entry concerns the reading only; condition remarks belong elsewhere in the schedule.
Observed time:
8,44
